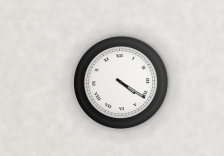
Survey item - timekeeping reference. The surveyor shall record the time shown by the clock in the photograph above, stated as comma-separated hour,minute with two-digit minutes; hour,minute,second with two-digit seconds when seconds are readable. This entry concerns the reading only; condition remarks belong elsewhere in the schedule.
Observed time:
4,21
